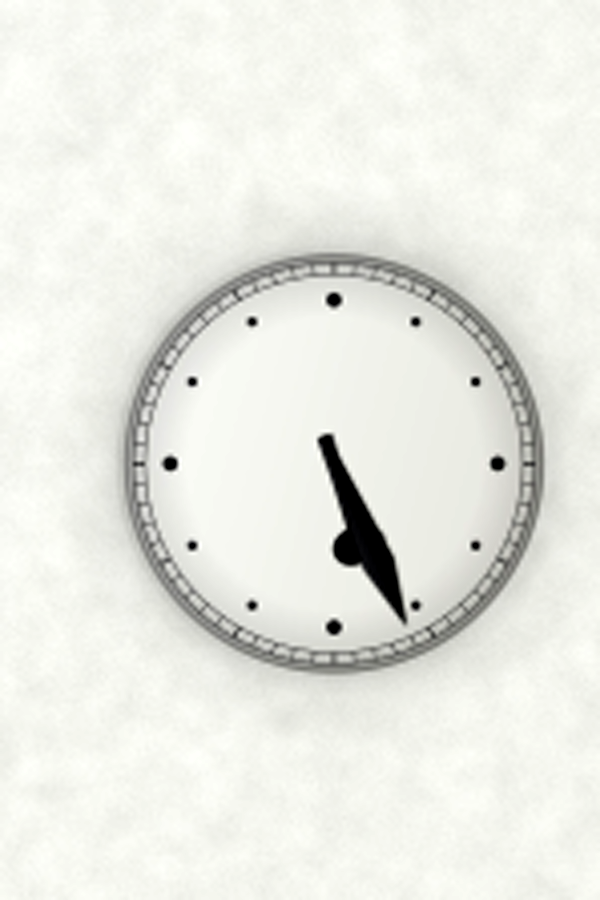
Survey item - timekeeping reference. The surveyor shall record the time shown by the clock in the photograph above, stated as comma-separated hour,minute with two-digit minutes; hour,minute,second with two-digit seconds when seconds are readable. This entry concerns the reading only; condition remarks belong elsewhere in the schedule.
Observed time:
5,26
